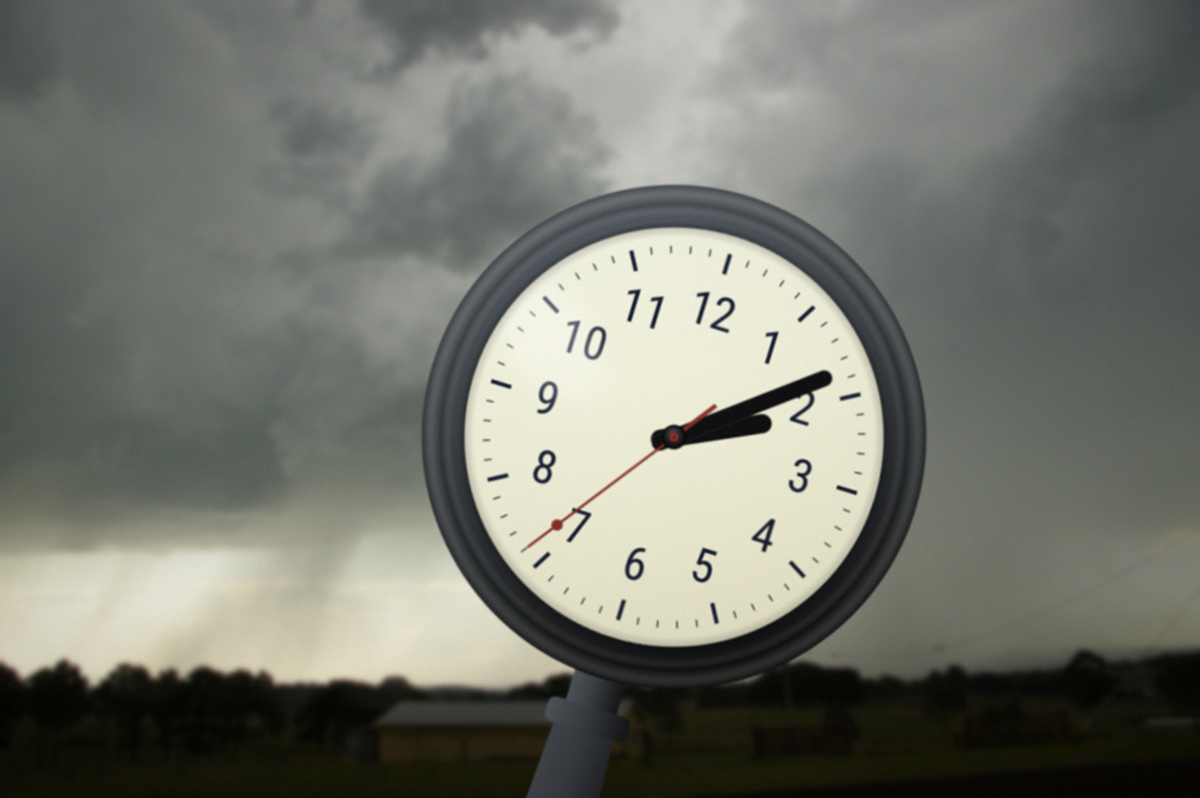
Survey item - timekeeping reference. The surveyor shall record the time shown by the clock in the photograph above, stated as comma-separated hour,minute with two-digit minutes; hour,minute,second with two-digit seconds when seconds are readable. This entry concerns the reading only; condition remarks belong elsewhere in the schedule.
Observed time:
2,08,36
